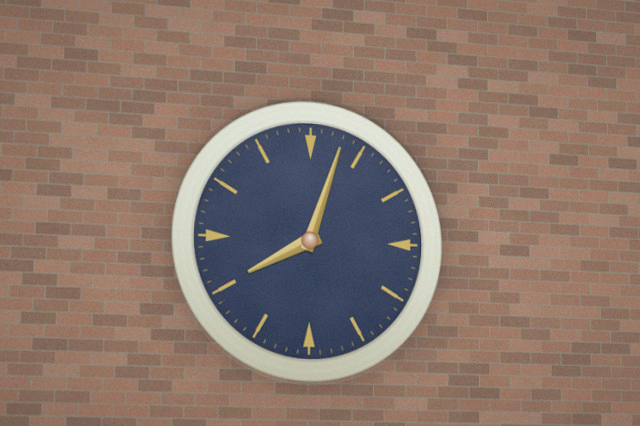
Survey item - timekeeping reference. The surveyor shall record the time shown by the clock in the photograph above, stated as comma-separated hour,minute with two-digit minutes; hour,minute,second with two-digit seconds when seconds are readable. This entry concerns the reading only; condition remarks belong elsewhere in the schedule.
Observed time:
8,03
